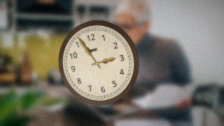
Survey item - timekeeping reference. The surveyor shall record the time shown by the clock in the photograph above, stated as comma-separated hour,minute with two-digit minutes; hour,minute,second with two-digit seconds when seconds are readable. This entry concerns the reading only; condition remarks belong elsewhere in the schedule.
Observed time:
2,56
